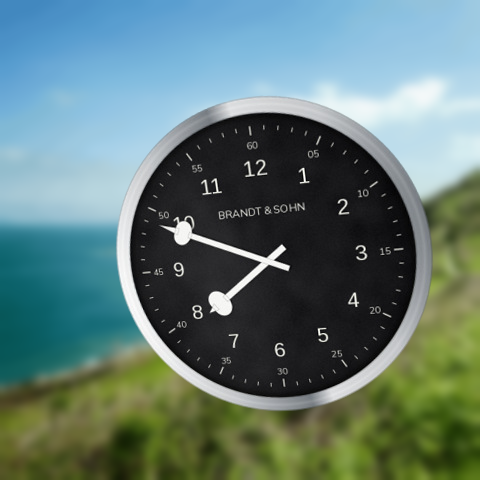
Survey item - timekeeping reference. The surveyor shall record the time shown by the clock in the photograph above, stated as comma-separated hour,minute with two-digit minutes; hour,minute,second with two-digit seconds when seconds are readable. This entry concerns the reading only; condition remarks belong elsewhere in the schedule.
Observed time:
7,49
